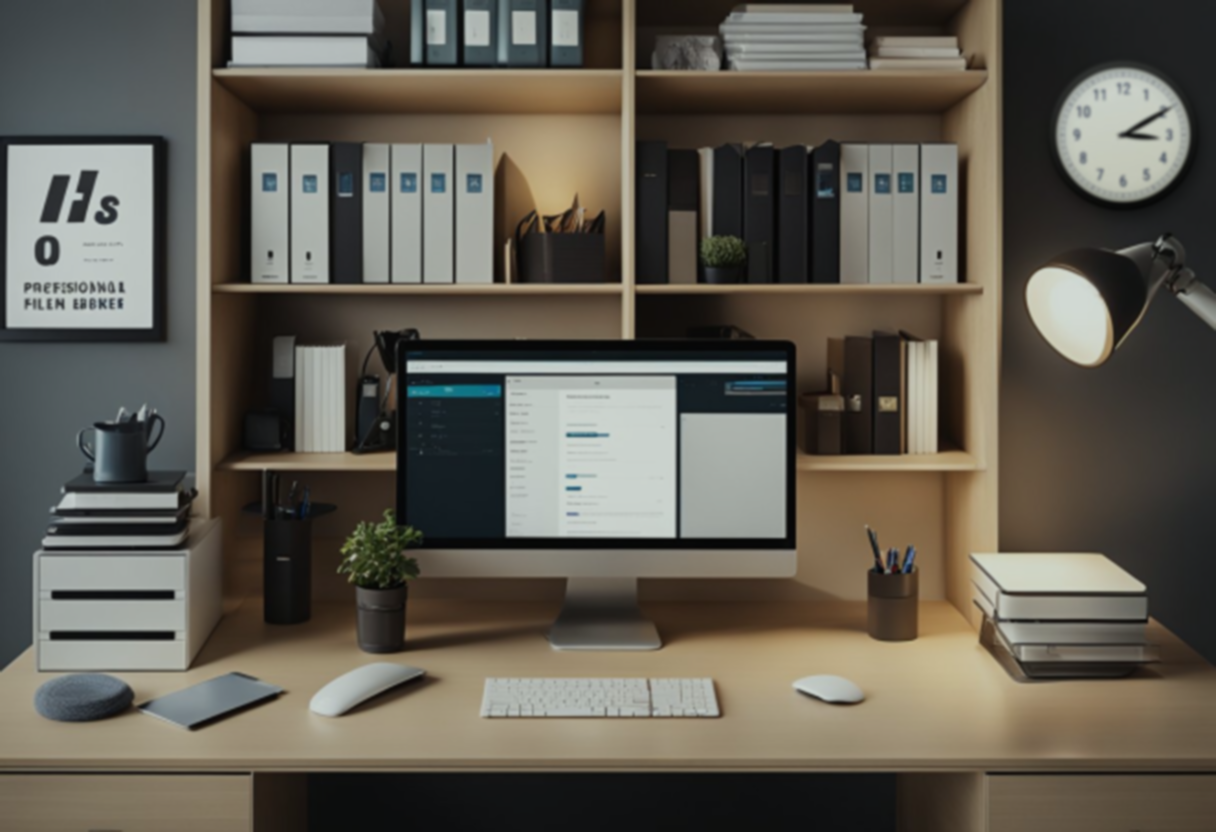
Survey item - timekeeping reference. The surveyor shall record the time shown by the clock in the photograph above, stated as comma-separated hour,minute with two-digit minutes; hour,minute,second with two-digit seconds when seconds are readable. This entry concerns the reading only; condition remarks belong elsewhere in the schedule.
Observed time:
3,10
